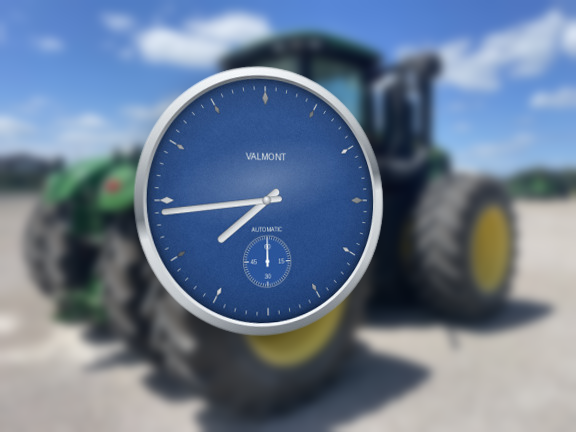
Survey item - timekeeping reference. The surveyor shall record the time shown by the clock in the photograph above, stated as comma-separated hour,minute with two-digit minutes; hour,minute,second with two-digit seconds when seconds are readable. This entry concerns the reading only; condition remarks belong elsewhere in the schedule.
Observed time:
7,44
